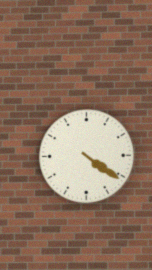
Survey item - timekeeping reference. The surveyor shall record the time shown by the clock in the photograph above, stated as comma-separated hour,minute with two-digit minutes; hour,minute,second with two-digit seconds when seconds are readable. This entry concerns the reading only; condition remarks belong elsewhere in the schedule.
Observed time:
4,21
